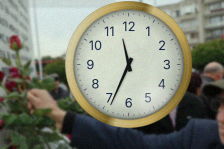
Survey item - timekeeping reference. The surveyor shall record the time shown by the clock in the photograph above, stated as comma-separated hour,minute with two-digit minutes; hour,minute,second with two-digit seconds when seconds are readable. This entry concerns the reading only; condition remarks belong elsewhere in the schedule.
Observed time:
11,34
